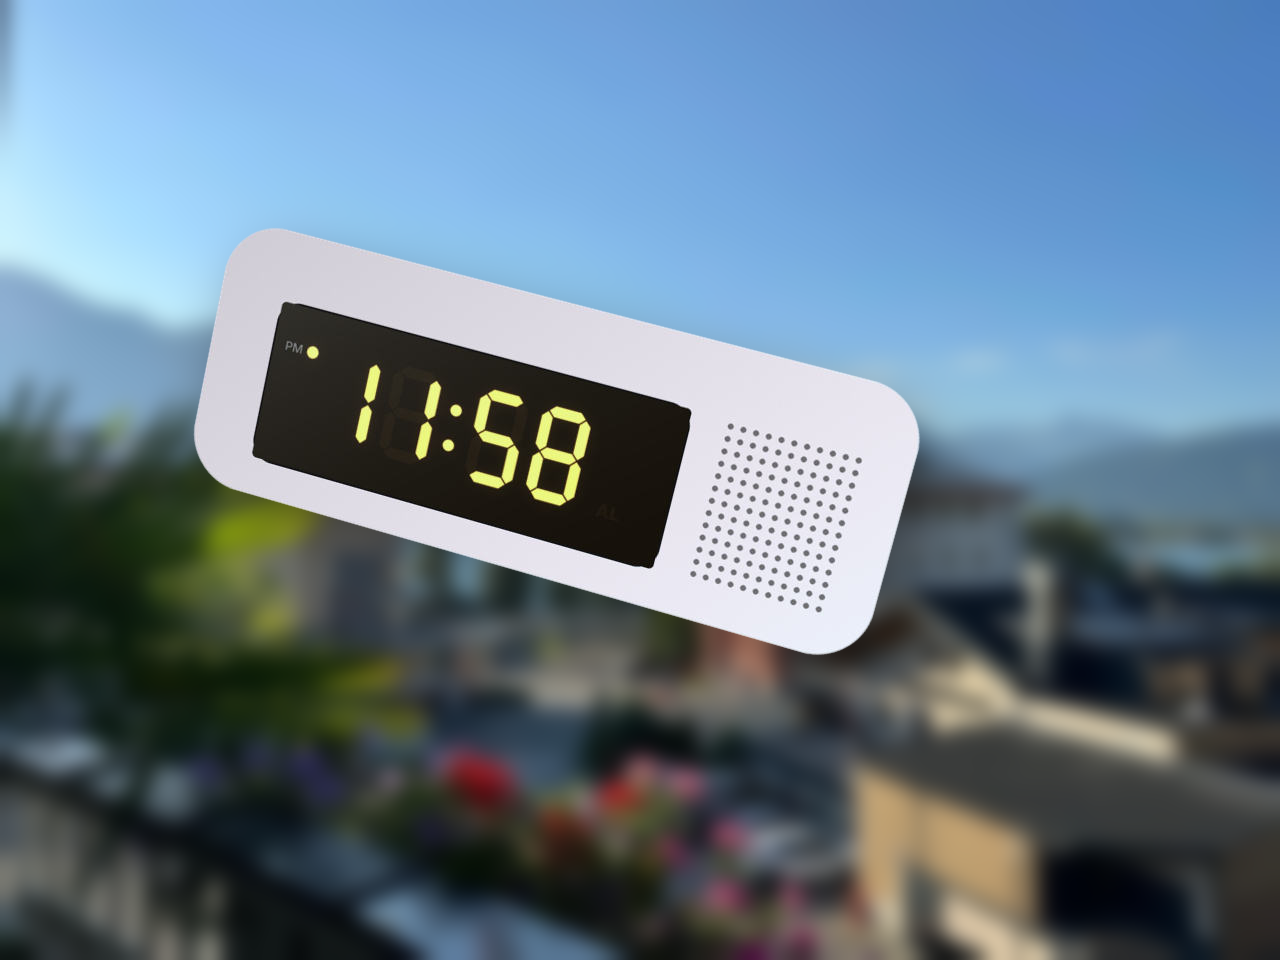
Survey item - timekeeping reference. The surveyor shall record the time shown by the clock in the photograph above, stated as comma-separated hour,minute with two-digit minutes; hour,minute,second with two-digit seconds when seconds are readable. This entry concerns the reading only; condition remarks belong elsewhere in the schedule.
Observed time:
11,58
